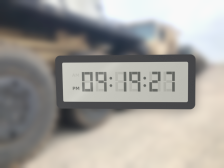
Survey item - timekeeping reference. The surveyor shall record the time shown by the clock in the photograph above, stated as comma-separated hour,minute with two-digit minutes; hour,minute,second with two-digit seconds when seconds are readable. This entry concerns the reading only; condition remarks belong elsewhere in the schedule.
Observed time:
9,19,27
